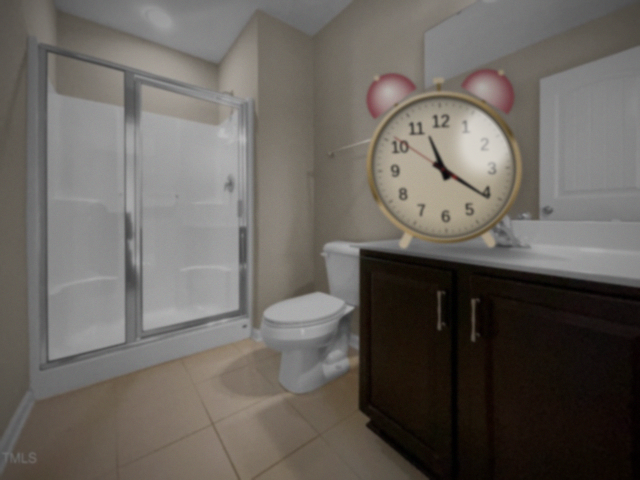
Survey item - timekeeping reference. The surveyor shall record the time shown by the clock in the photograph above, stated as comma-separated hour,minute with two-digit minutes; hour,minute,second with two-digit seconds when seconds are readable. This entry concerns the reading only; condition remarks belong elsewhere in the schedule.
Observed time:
11,20,51
